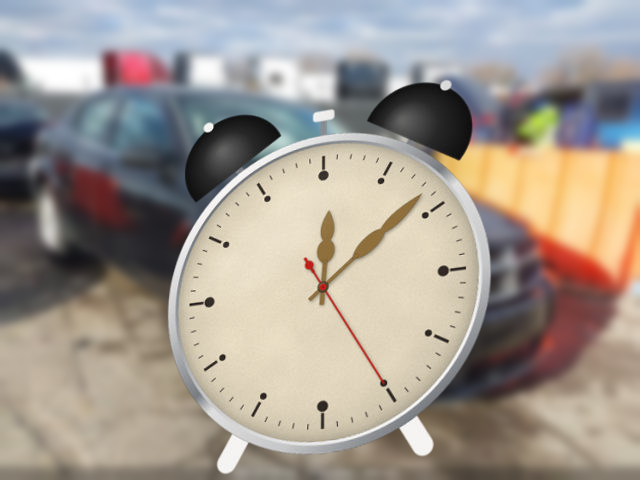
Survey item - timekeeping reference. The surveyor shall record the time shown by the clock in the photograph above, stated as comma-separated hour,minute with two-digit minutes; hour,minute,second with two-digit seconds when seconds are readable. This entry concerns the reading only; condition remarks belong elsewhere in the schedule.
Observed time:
12,08,25
